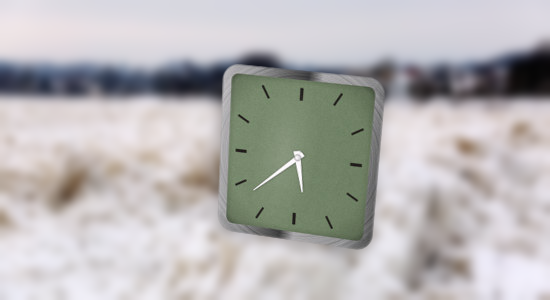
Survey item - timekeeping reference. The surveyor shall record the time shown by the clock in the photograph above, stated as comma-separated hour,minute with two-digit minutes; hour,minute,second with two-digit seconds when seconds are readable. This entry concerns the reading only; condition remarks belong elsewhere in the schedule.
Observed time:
5,38
